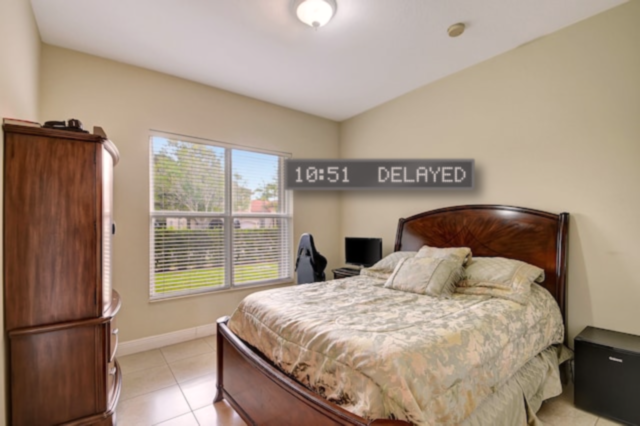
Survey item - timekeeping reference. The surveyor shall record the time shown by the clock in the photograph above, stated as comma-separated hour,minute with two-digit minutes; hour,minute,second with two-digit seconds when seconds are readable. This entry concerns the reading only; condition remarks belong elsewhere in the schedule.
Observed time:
10,51
